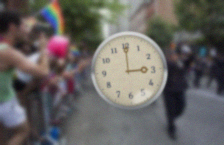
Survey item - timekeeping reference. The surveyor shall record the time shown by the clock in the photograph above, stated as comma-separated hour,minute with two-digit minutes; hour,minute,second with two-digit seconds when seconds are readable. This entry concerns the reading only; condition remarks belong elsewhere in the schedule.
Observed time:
3,00
